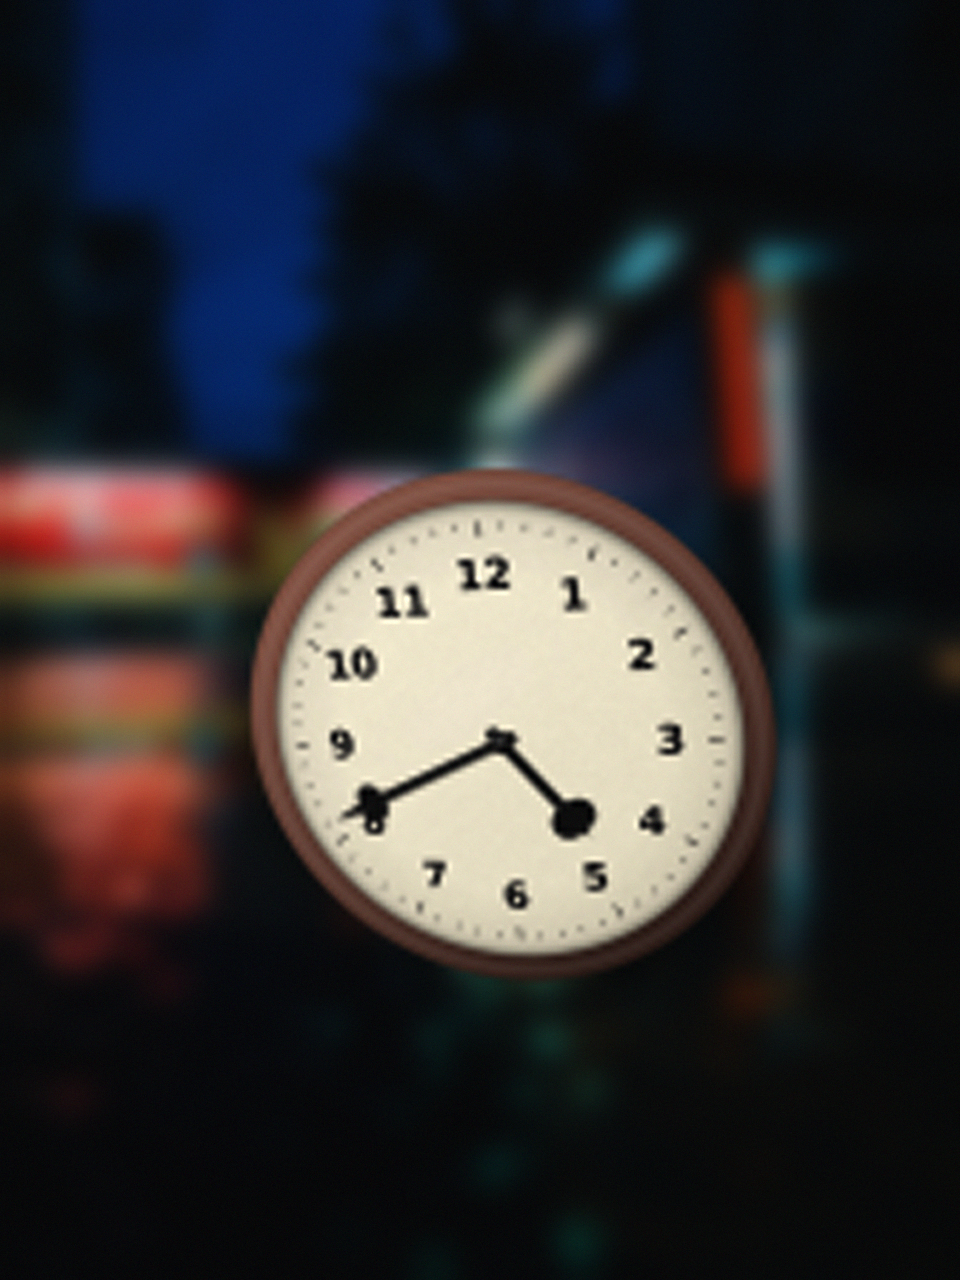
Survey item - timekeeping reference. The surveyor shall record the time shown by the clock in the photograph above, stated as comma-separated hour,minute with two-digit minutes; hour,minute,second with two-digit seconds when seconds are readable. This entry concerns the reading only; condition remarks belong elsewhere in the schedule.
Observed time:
4,41
